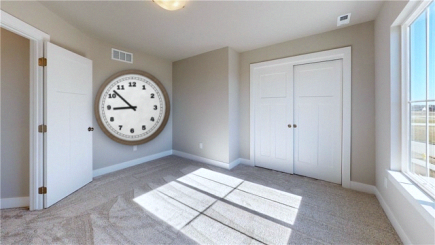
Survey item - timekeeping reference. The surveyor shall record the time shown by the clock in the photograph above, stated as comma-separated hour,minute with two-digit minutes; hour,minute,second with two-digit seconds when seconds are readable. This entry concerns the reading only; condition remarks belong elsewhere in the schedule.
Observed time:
8,52
